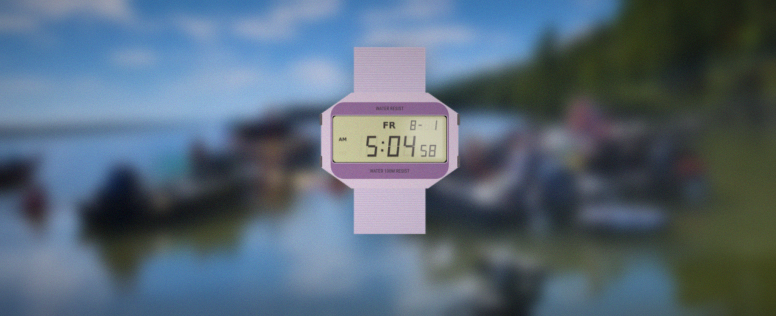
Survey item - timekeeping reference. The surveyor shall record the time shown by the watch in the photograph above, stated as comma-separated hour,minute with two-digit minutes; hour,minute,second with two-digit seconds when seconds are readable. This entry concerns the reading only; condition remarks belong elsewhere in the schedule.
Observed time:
5,04,58
